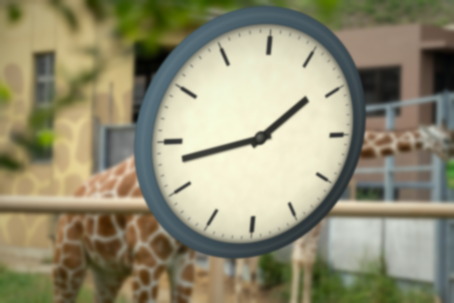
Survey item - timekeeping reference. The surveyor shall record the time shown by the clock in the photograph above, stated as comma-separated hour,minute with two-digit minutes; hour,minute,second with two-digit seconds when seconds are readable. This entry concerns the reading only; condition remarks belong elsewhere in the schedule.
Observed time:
1,43
